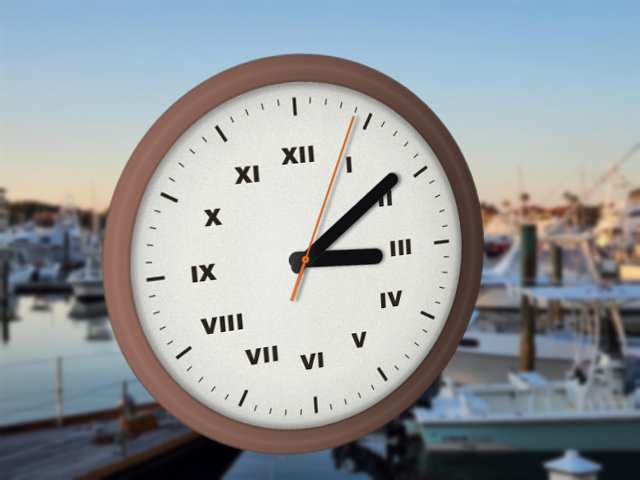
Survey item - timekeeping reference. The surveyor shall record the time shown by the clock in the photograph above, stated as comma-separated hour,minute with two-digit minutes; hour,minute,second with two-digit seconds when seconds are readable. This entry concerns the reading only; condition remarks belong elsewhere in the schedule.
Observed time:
3,09,04
